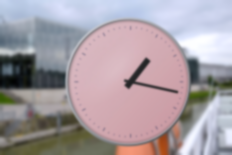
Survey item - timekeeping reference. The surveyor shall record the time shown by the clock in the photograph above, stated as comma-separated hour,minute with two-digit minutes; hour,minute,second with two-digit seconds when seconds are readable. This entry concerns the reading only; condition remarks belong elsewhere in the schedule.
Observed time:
1,17
